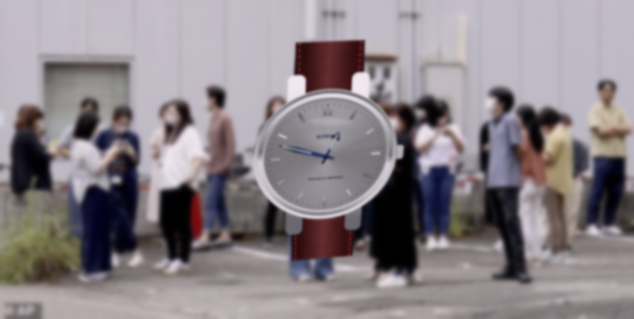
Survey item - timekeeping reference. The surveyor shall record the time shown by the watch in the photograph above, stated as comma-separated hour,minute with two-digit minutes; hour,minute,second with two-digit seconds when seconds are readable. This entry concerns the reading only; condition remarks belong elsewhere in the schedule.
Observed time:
12,48
